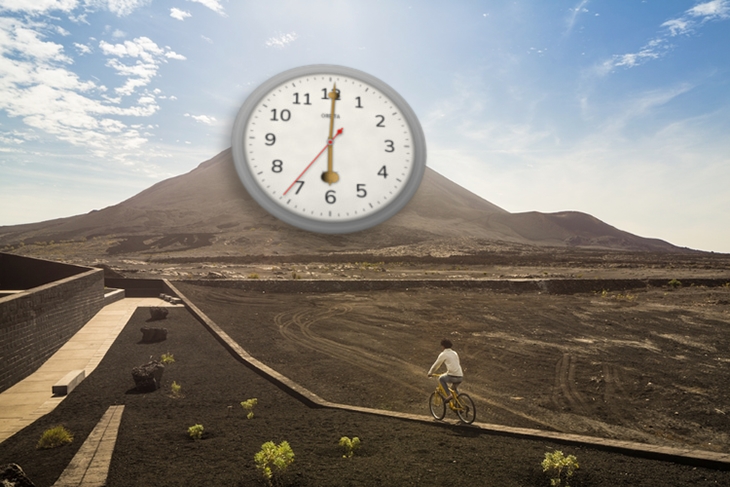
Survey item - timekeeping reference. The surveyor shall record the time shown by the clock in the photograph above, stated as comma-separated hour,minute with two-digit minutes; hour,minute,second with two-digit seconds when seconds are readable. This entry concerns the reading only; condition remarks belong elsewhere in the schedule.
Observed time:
6,00,36
